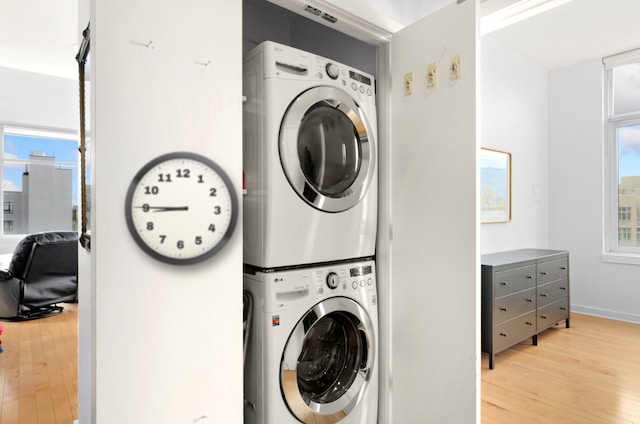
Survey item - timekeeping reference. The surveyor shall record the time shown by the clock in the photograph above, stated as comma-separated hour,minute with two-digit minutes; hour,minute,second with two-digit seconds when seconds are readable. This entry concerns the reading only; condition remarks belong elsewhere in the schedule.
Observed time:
8,45
